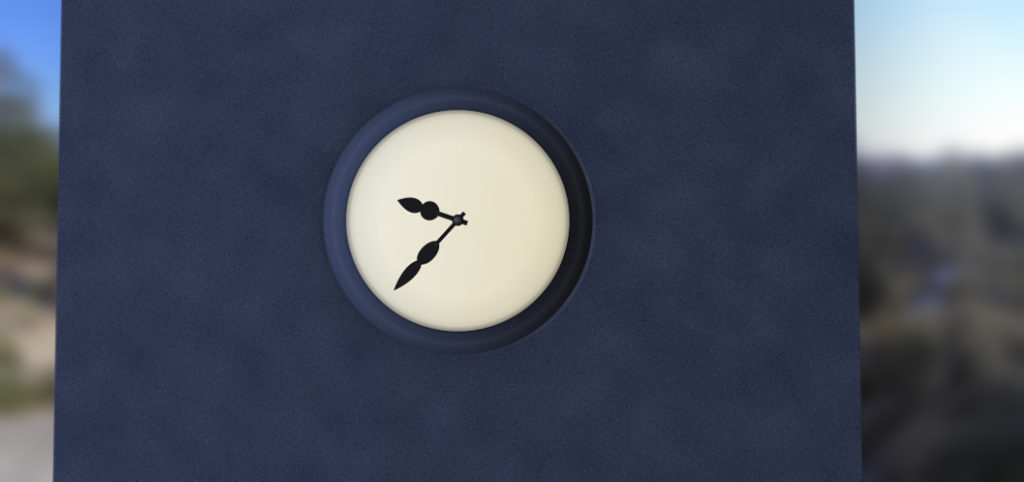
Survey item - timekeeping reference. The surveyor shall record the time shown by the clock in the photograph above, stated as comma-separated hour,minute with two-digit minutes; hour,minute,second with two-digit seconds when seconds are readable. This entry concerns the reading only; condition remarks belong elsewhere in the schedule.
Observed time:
9,37
